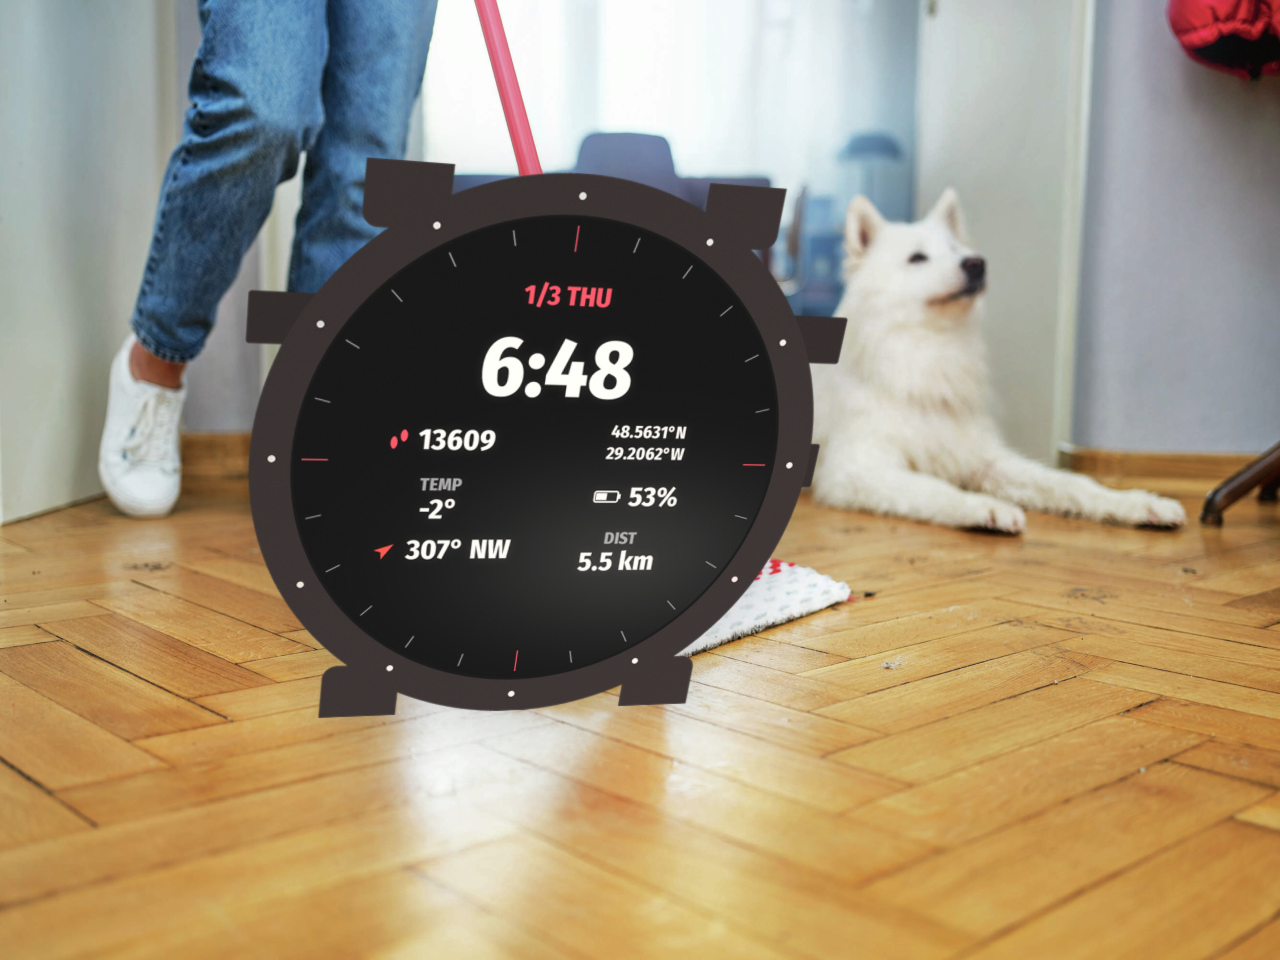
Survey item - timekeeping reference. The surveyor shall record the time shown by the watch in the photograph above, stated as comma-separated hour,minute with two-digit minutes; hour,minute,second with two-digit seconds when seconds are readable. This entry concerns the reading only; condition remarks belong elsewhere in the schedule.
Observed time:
6,48
